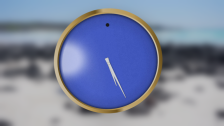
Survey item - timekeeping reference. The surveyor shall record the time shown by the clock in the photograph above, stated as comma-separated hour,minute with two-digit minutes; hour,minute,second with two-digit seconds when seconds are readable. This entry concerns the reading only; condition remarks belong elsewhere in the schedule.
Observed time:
5,26
